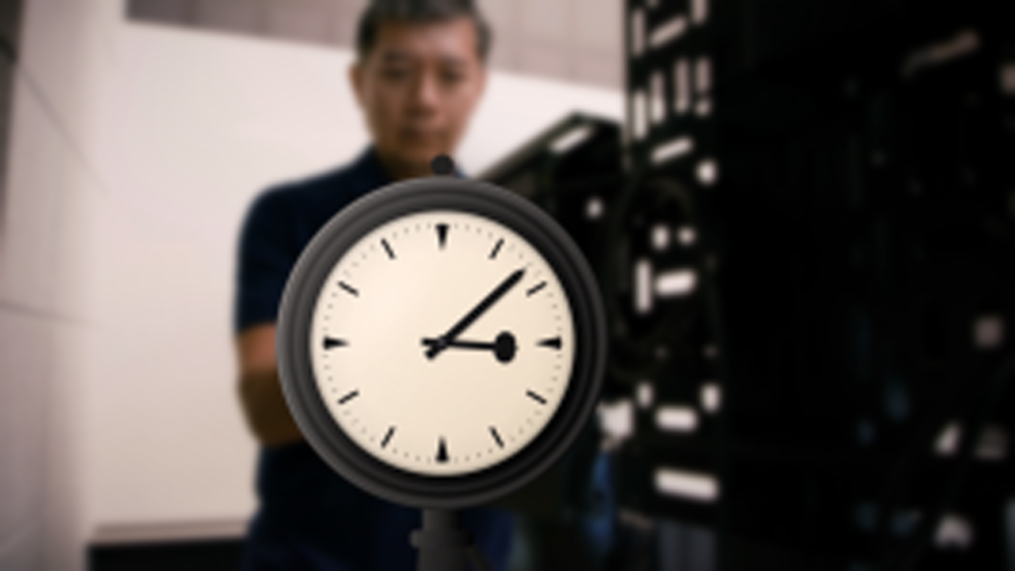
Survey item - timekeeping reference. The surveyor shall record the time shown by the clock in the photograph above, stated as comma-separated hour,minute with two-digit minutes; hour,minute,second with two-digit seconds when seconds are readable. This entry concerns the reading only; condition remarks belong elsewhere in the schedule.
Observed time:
3,08
